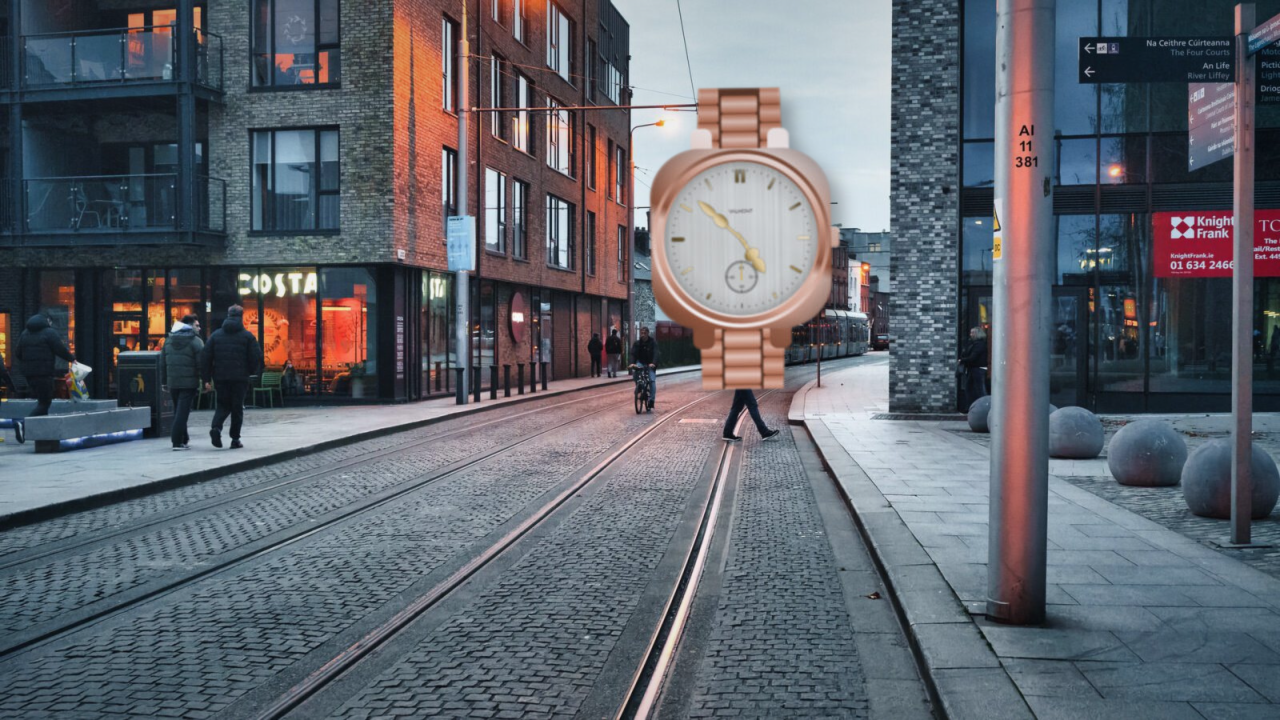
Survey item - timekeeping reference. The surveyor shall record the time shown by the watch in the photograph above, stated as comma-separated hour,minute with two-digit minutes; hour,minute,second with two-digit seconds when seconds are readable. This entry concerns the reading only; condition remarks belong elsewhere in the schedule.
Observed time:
4,52
